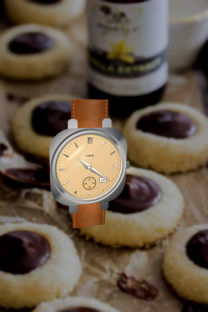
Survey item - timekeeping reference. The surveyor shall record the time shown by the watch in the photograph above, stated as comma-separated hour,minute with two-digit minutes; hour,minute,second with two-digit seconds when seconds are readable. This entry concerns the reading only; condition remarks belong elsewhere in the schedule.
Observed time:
10,21
